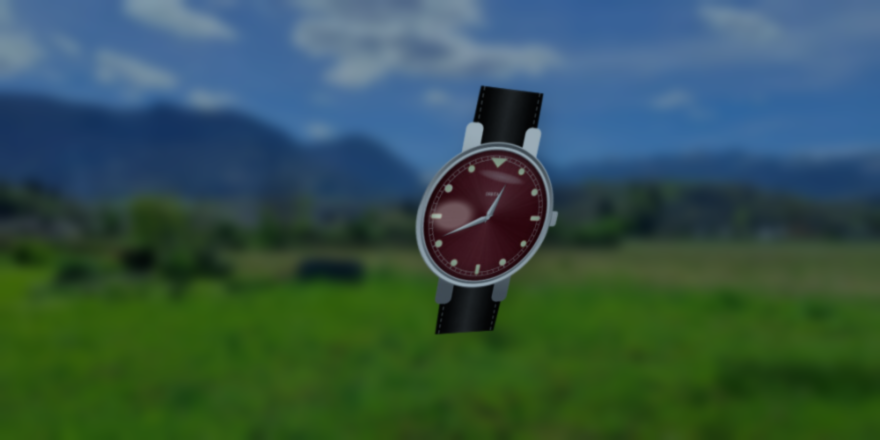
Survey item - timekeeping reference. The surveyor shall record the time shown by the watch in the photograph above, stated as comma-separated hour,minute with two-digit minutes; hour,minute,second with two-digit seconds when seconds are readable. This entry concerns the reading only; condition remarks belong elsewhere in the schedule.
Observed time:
12,41
